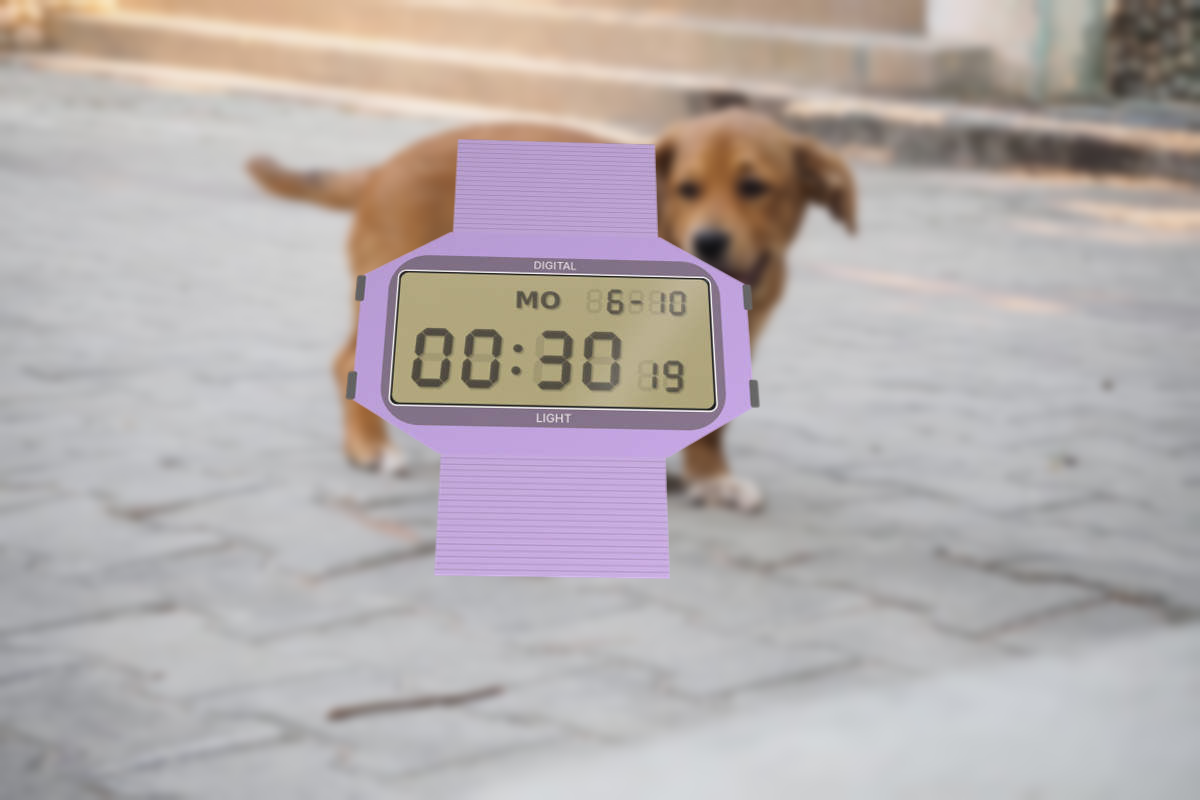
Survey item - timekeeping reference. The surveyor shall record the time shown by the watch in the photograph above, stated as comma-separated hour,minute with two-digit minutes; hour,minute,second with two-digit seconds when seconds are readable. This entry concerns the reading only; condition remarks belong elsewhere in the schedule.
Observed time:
0,30,19
